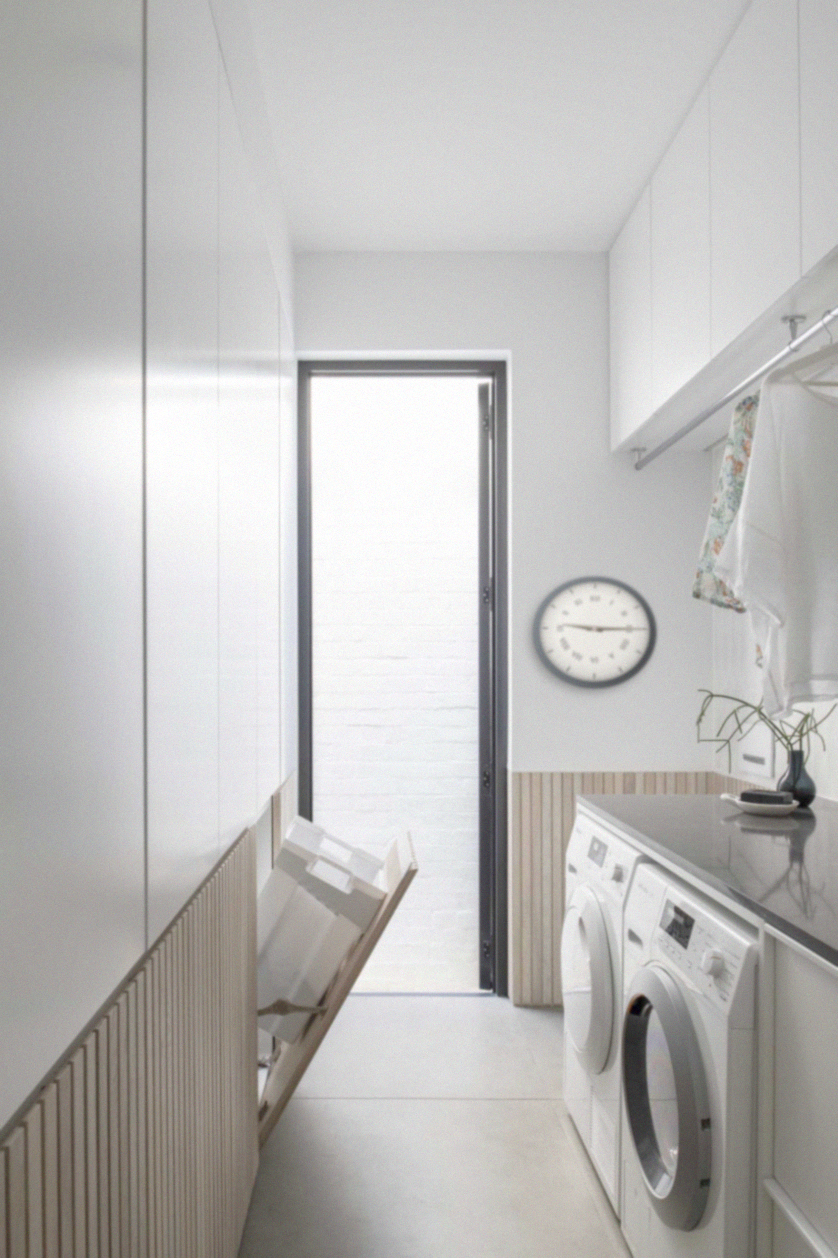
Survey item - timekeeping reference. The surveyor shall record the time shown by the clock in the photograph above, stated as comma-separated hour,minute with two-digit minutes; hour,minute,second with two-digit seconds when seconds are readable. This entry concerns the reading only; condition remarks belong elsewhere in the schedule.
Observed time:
9,15
